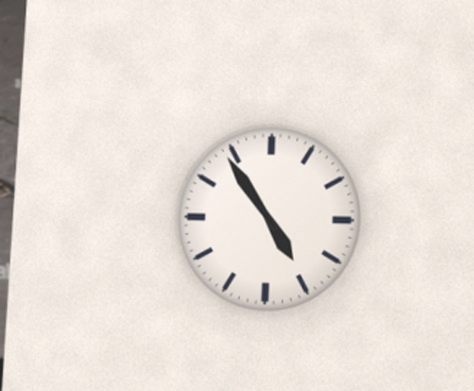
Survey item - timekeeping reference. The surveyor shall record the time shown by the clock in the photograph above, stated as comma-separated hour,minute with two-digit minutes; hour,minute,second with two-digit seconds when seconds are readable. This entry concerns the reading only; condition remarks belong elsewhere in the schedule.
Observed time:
4,54
